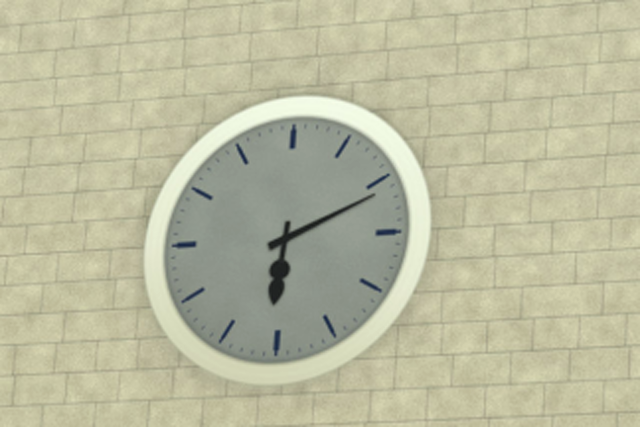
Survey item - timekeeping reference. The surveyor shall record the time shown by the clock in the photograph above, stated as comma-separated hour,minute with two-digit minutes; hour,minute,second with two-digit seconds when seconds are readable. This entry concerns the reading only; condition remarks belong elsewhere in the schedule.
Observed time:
6,11
